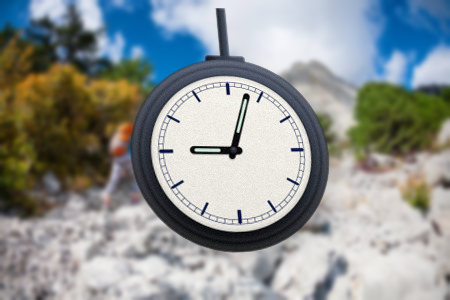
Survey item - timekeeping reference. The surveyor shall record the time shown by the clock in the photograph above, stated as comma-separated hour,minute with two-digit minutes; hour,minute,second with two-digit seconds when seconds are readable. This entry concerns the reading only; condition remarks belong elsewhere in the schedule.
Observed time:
9,03
